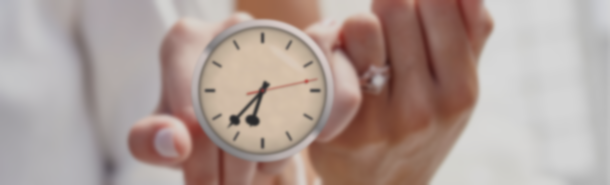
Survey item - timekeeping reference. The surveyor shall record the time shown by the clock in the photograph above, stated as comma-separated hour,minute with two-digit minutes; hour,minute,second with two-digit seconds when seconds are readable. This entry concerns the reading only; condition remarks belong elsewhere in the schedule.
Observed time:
6,37,13
